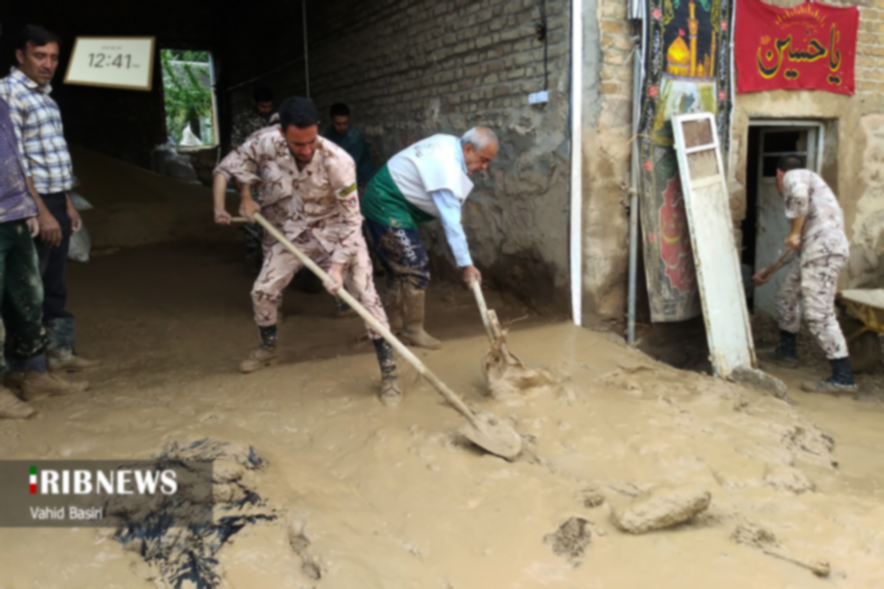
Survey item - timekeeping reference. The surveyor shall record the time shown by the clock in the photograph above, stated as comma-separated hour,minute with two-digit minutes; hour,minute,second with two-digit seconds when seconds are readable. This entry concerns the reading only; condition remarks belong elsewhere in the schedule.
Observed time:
12,41
